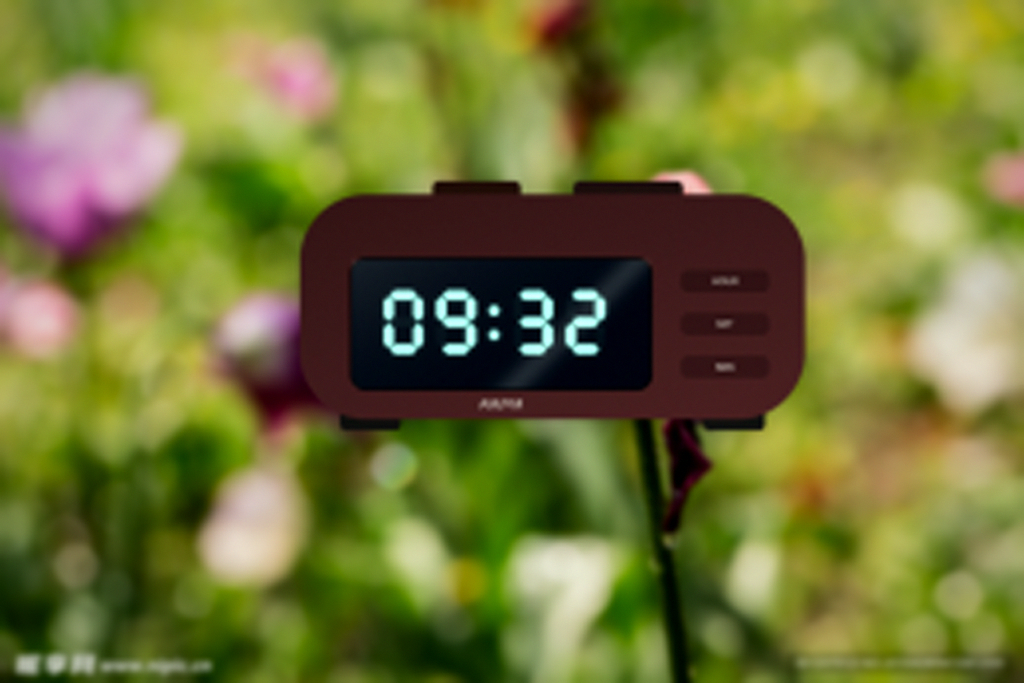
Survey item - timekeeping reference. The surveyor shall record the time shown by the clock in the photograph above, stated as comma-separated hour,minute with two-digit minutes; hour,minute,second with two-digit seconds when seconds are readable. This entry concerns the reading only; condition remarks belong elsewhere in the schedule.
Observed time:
9,32
